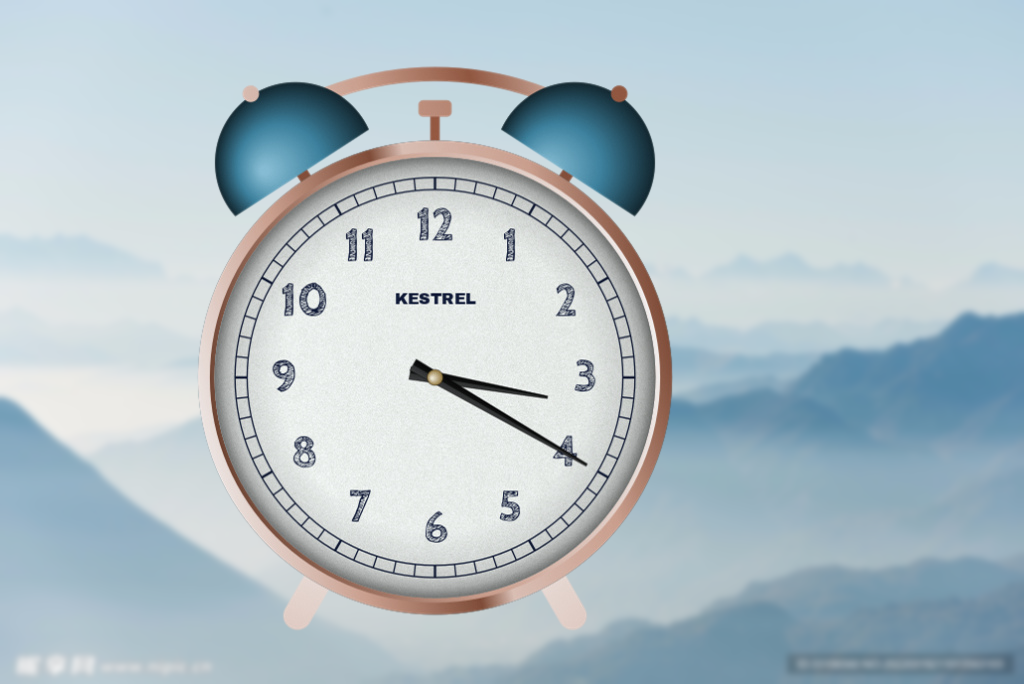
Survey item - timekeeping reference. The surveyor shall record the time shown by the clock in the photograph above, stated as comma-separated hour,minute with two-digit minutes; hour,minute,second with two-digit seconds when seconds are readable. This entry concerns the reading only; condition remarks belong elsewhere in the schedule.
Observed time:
3,20
